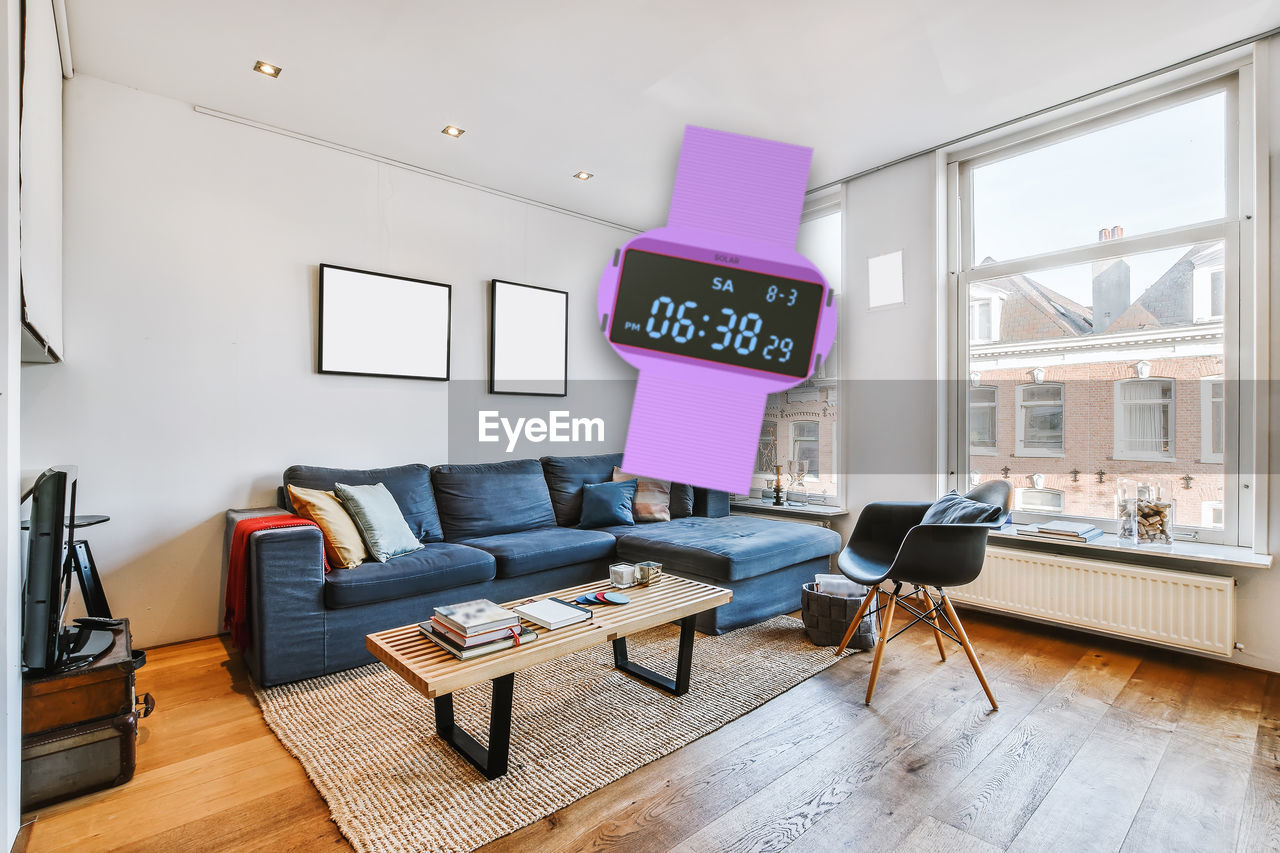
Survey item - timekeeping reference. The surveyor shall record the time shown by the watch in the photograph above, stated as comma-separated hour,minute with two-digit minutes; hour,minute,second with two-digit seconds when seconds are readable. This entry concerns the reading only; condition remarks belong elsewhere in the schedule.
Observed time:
6,38,29
